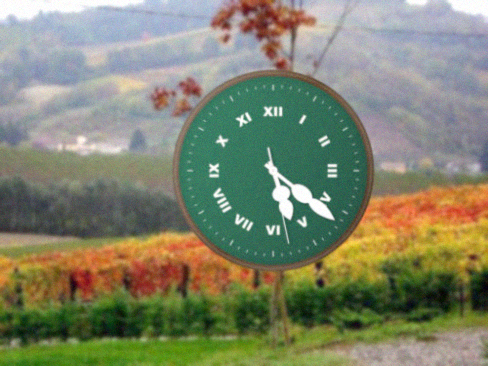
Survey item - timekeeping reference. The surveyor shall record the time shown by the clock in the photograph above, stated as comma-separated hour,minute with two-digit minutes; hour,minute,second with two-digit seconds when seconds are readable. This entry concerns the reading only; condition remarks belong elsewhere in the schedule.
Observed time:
5,21,28
